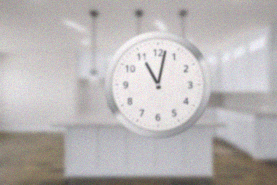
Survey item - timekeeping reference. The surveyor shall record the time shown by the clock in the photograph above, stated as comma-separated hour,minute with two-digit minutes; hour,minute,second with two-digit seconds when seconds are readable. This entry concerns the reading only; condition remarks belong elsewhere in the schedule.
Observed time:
11,02
